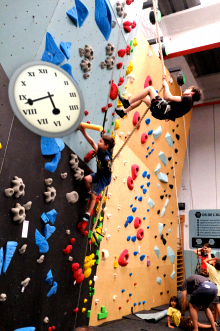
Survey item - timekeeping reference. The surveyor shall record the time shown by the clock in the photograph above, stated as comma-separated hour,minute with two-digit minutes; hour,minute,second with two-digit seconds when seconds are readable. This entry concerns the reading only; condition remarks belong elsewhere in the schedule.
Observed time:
5,43
